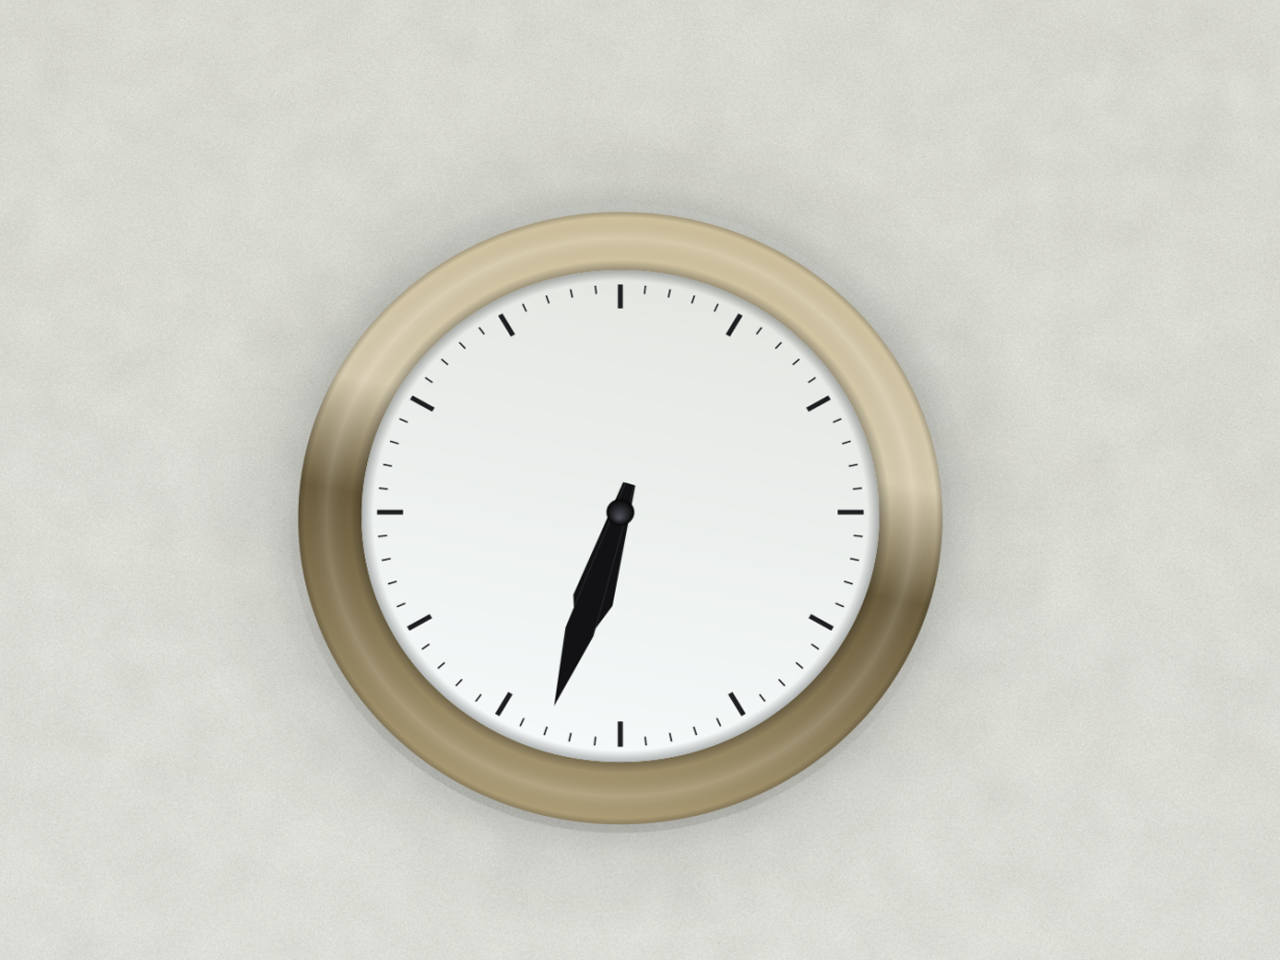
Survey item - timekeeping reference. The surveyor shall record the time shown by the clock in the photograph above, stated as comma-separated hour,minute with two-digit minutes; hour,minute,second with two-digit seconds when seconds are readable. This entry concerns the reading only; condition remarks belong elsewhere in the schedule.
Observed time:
6,33
